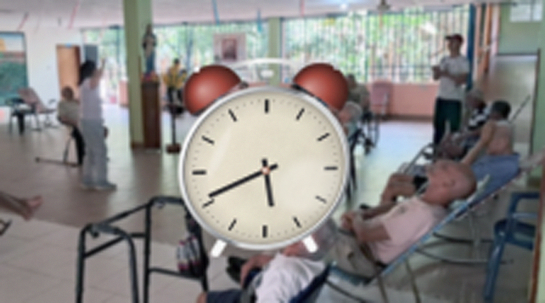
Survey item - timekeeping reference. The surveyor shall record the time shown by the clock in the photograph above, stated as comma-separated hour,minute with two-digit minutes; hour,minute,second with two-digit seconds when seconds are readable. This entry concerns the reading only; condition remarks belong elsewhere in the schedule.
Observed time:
5,41
